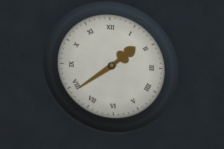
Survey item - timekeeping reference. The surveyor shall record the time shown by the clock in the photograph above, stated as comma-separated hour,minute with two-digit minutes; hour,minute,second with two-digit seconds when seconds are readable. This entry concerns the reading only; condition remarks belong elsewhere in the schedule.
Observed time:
1,39
